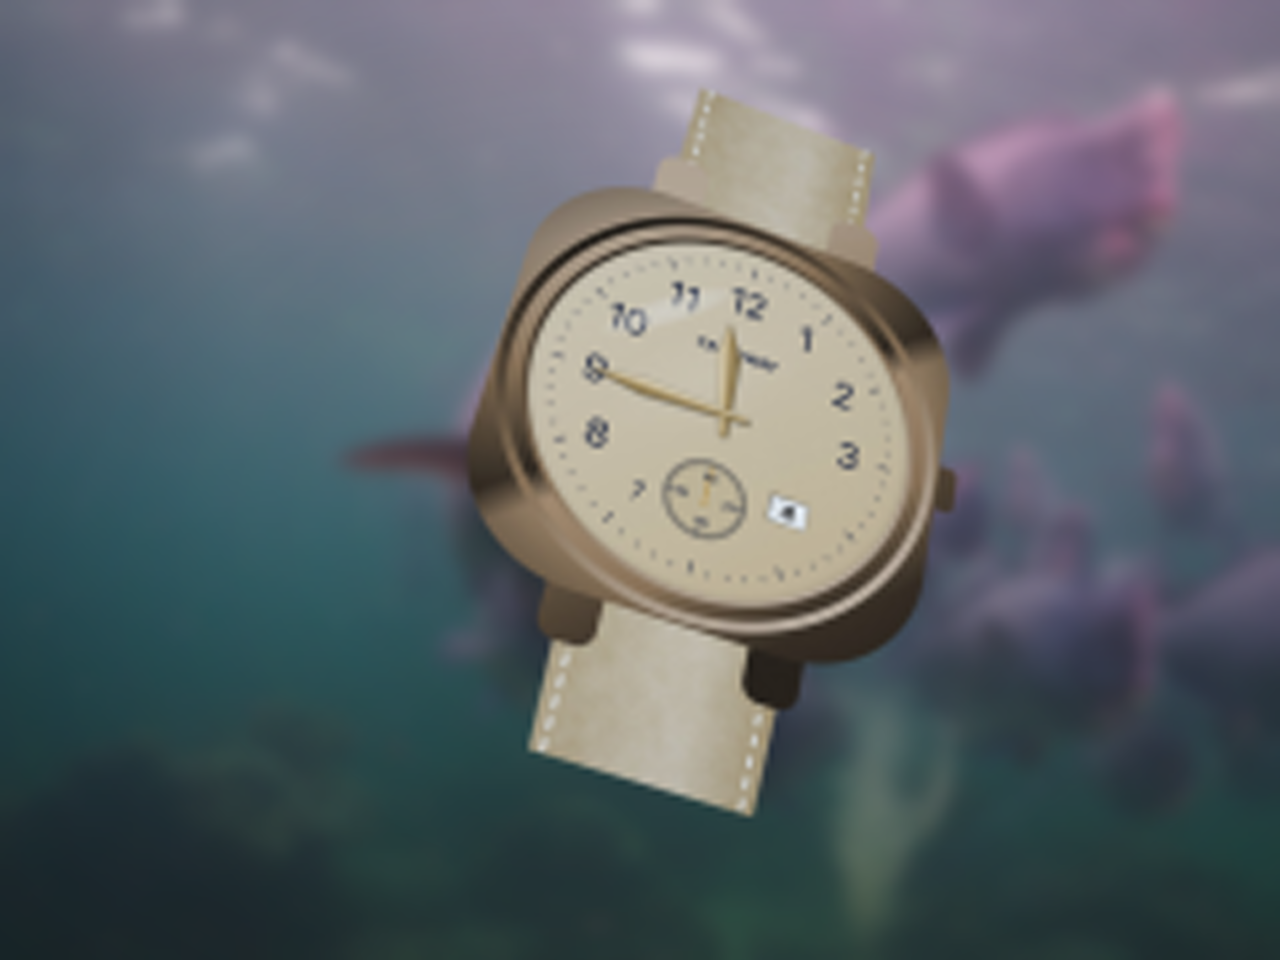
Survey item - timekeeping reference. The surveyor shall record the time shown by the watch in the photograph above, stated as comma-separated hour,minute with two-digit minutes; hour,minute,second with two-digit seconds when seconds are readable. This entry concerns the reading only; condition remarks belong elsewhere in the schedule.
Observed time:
11,45
